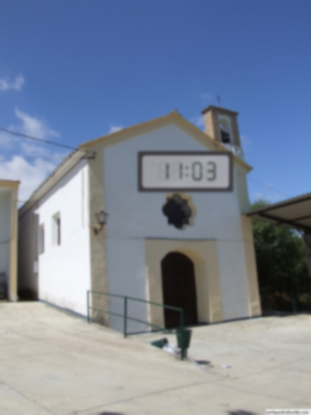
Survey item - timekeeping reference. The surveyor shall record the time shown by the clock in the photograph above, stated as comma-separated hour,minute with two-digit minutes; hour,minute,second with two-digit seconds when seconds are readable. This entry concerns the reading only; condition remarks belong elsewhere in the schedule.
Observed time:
11,03
